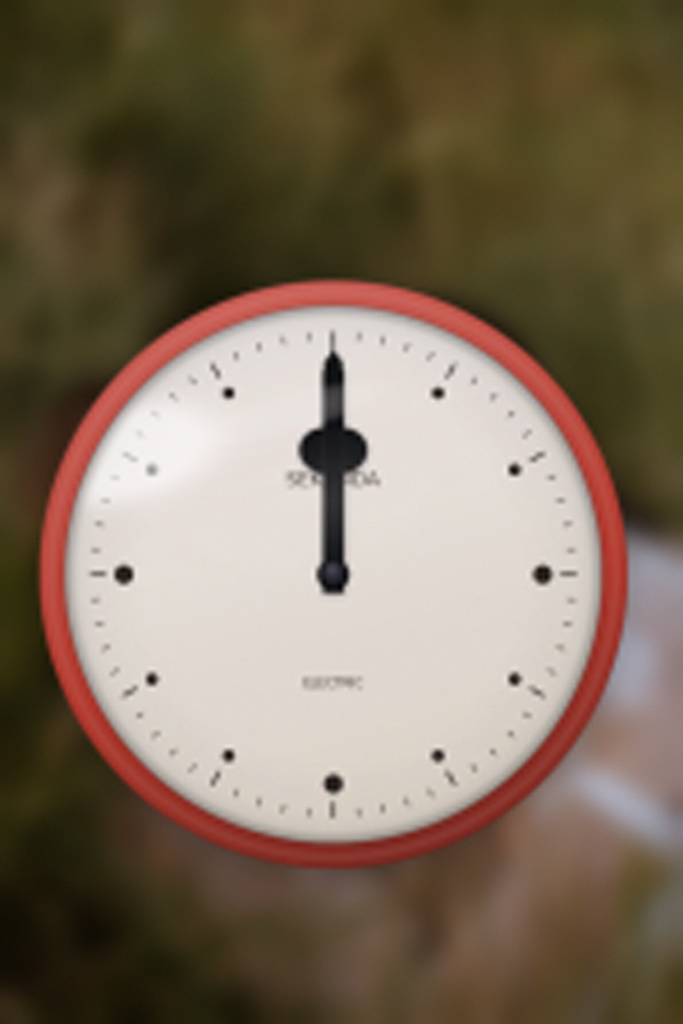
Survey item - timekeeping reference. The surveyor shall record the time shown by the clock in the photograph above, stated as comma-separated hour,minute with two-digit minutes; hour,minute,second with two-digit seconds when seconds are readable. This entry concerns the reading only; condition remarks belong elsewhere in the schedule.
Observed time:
12,00
